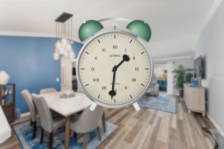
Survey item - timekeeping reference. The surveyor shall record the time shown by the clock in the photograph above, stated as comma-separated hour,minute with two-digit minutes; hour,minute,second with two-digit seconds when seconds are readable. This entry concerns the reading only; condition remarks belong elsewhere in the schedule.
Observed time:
1,31
